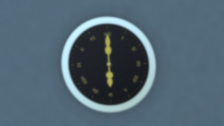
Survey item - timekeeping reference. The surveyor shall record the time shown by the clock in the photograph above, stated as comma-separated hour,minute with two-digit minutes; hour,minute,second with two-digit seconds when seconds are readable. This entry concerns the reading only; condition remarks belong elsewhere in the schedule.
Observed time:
6,00
